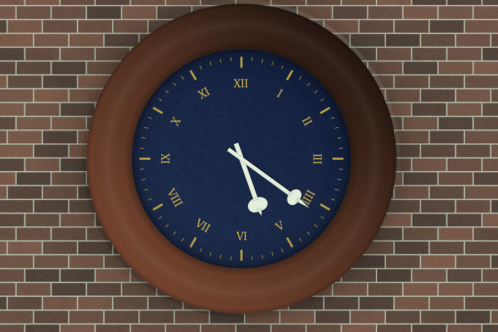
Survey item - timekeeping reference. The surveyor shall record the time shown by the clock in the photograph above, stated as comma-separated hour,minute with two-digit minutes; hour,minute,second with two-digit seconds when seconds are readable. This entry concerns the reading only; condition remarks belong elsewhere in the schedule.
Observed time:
5,21
